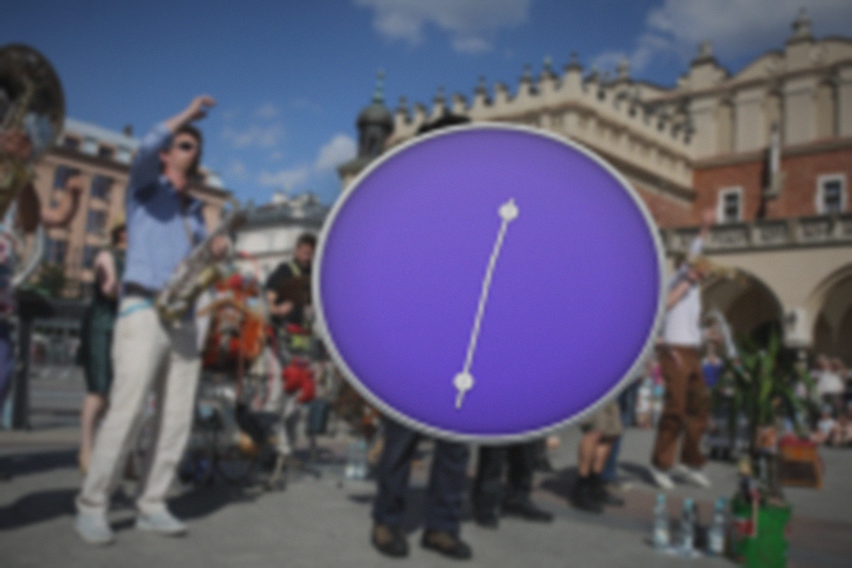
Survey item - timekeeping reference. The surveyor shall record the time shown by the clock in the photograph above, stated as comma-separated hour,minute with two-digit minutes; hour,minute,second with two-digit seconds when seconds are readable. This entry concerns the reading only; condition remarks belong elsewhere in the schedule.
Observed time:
12,32
